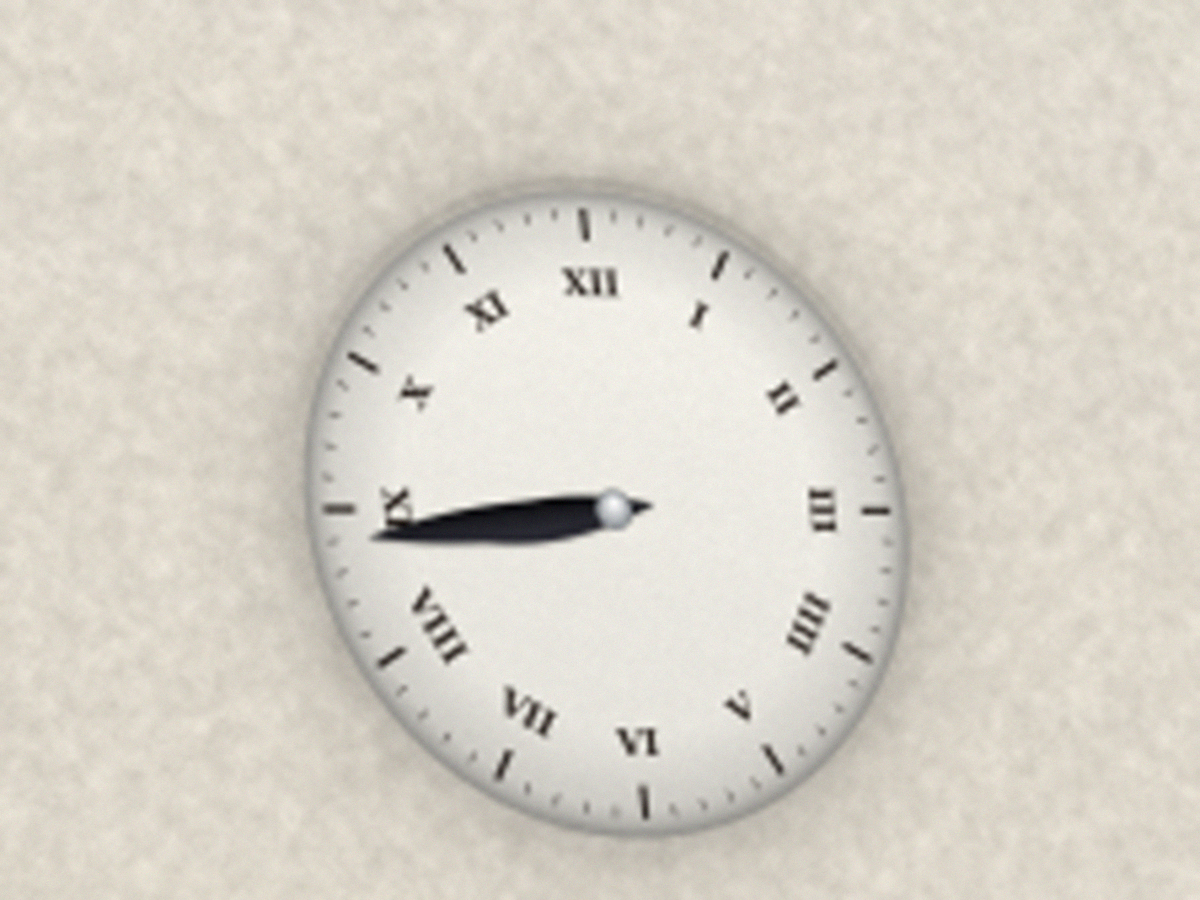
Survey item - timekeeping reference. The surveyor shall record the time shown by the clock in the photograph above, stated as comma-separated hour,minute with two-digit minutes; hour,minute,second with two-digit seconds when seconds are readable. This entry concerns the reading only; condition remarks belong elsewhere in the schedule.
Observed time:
8,44
